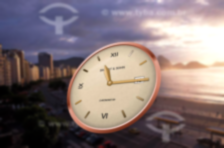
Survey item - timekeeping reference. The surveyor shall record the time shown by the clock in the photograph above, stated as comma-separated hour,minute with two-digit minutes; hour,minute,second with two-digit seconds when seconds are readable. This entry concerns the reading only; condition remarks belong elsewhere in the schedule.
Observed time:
11,15
